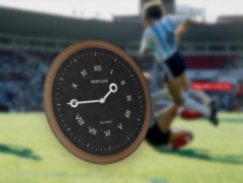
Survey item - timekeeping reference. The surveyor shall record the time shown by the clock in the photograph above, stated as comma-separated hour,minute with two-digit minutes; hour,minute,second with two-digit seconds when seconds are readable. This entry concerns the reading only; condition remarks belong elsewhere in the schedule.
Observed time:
1,45
